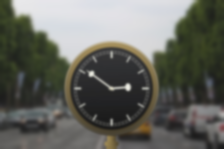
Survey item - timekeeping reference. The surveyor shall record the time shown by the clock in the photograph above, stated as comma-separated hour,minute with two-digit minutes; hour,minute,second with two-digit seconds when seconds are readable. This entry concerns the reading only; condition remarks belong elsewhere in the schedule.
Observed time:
2,51
